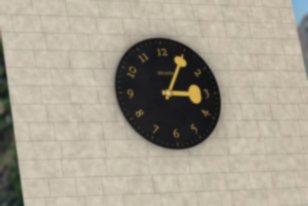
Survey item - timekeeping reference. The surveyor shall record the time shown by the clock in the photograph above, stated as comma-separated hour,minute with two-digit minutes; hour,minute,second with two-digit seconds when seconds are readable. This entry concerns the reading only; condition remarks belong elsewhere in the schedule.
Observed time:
3,05
